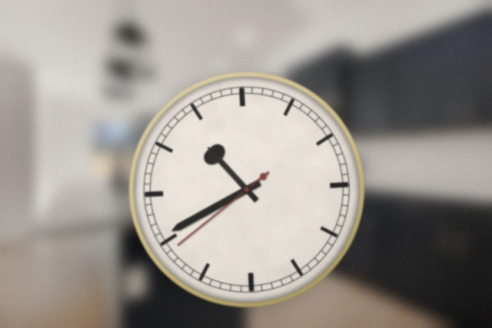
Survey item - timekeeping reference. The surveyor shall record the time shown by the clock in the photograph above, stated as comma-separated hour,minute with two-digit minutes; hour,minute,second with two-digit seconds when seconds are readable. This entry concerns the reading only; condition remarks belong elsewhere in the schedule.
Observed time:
10,40,39
